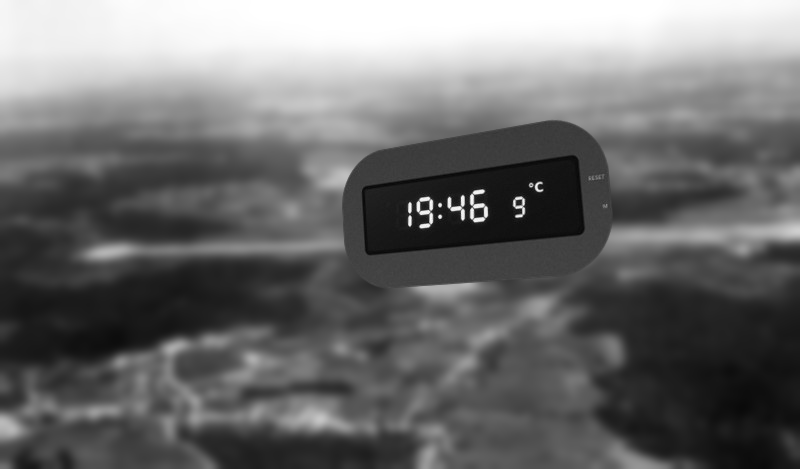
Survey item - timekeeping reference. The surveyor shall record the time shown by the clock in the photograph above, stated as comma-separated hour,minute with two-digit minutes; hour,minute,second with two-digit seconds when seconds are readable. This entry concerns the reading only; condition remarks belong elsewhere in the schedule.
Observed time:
19,46
